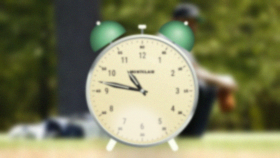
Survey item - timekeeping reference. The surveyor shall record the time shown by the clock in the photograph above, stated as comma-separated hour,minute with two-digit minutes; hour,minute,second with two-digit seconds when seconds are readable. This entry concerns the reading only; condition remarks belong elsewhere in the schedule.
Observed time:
10,47
